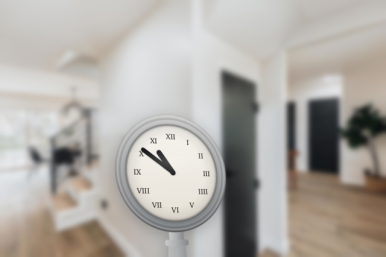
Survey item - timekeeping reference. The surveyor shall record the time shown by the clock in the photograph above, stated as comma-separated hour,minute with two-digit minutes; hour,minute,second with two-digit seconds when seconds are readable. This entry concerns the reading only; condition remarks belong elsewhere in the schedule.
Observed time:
10,51
